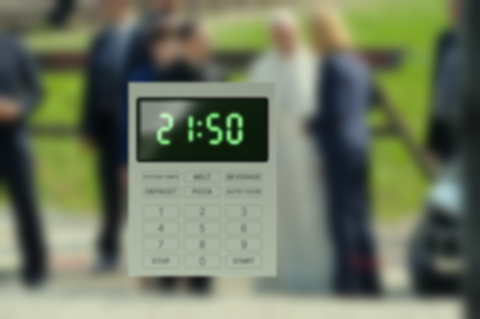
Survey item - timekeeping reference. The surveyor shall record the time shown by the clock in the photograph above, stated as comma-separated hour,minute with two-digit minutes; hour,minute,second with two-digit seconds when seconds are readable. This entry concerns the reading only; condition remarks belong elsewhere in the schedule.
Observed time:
21,50
